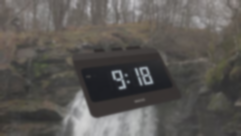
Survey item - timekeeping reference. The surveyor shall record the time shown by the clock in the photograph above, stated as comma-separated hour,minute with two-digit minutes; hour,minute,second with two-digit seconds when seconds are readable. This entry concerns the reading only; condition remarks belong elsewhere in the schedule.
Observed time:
9,18
